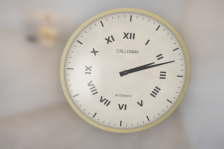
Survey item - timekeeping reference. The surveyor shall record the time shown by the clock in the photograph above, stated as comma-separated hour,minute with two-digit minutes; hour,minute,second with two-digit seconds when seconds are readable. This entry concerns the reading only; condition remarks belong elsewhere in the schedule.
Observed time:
2,12
